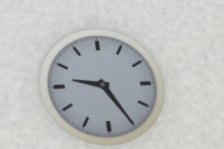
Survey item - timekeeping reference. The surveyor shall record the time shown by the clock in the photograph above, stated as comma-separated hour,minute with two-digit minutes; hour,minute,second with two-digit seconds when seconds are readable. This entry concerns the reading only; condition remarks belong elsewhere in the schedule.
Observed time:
9,25
